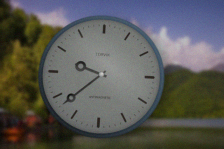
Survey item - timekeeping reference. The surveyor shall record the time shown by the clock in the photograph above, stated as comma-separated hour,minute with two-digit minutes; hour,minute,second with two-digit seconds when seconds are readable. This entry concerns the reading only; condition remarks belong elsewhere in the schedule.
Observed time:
9,38
